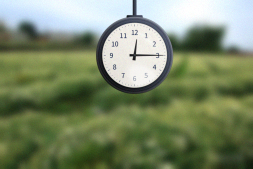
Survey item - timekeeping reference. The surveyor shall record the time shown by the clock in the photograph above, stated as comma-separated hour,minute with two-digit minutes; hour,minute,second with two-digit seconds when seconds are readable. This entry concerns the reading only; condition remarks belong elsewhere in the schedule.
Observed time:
12,15
